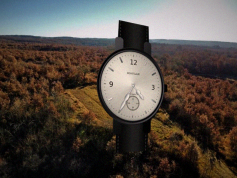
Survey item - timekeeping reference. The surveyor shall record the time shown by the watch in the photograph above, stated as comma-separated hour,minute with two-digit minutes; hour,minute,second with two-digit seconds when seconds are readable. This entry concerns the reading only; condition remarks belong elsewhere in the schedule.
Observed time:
4,35
